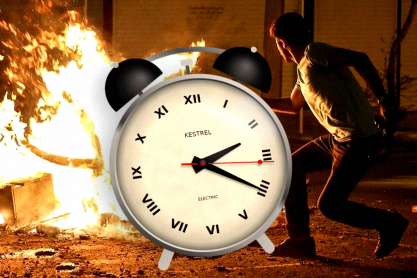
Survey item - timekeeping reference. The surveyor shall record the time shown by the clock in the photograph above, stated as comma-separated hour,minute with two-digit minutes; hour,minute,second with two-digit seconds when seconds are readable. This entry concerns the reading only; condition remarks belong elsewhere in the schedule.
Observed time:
2,20,16
